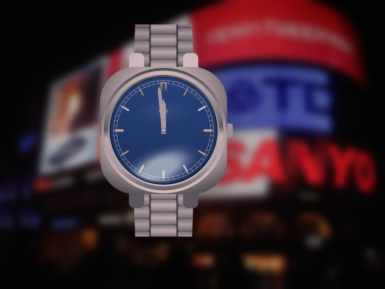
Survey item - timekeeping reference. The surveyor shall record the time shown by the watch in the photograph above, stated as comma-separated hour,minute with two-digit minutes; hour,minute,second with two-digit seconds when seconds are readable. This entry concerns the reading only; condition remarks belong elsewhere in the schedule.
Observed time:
11,59
